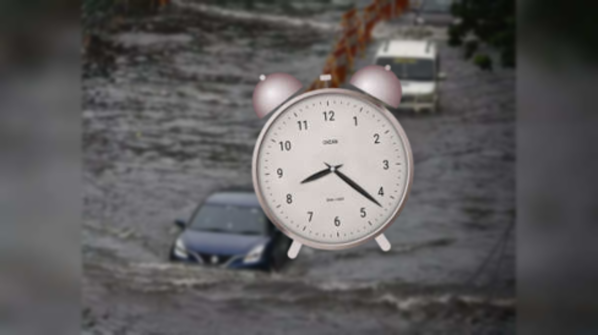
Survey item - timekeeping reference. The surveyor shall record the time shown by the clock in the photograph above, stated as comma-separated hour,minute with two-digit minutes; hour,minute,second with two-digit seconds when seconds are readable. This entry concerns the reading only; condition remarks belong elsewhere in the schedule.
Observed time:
8,22
